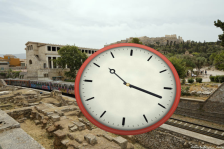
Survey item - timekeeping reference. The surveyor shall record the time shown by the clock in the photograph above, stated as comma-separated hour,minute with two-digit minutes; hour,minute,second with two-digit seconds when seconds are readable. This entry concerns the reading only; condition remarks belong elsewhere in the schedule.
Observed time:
10,18
